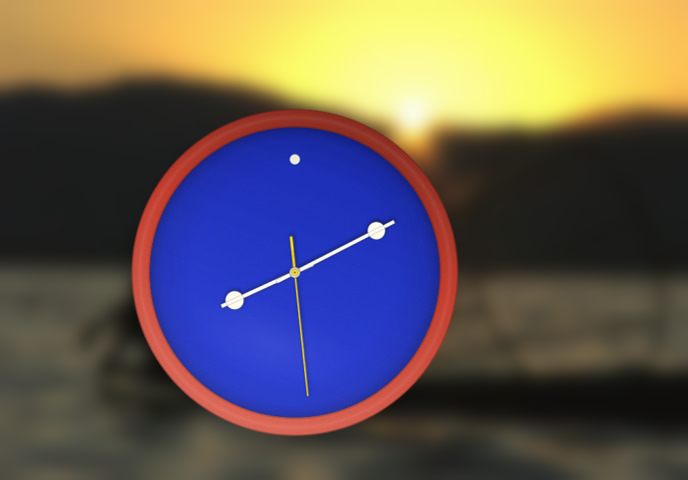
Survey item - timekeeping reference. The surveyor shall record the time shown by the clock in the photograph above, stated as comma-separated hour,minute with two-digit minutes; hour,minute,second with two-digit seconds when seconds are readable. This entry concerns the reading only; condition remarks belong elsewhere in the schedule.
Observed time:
8,10,29
